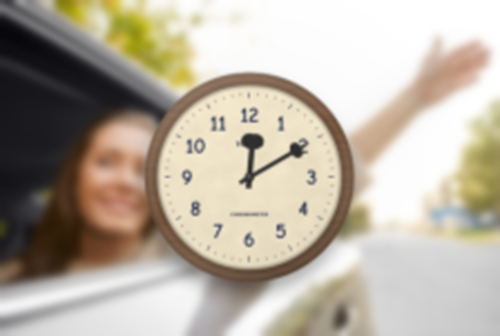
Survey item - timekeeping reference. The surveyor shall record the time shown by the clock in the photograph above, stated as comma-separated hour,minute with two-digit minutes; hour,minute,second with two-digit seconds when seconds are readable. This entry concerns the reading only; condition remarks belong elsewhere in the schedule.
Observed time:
12,10
